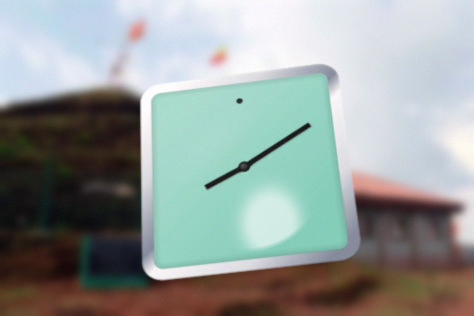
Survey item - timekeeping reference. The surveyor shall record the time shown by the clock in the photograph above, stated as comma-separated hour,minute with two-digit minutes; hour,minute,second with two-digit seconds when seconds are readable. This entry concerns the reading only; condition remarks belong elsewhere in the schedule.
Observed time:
8,10
